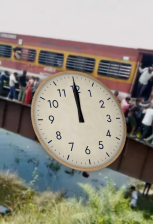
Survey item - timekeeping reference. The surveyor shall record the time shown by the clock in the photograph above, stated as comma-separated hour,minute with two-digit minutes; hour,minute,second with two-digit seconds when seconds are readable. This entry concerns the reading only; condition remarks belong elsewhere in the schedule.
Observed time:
12,00
